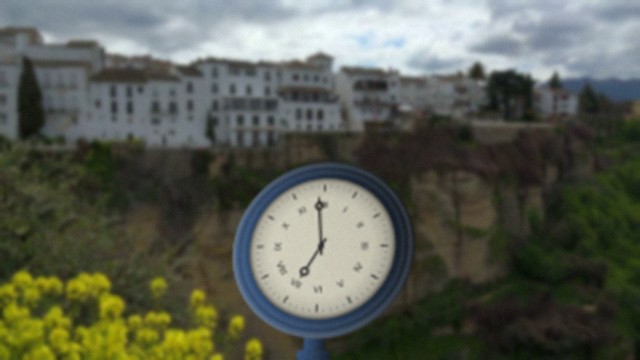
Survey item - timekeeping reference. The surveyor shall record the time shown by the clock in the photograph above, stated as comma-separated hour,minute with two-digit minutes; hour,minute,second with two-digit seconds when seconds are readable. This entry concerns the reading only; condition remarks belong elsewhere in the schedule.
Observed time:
6,59
